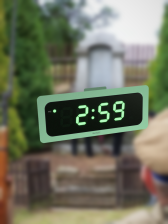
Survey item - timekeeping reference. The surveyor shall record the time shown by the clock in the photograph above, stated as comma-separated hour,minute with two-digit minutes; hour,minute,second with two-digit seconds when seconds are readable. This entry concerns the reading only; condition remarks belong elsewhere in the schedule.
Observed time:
2,59
